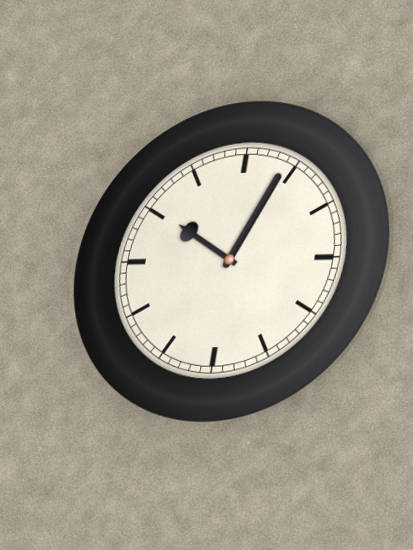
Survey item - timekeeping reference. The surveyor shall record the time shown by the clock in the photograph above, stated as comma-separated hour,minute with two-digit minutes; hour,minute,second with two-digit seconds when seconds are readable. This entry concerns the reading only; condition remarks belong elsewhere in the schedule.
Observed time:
10,04
